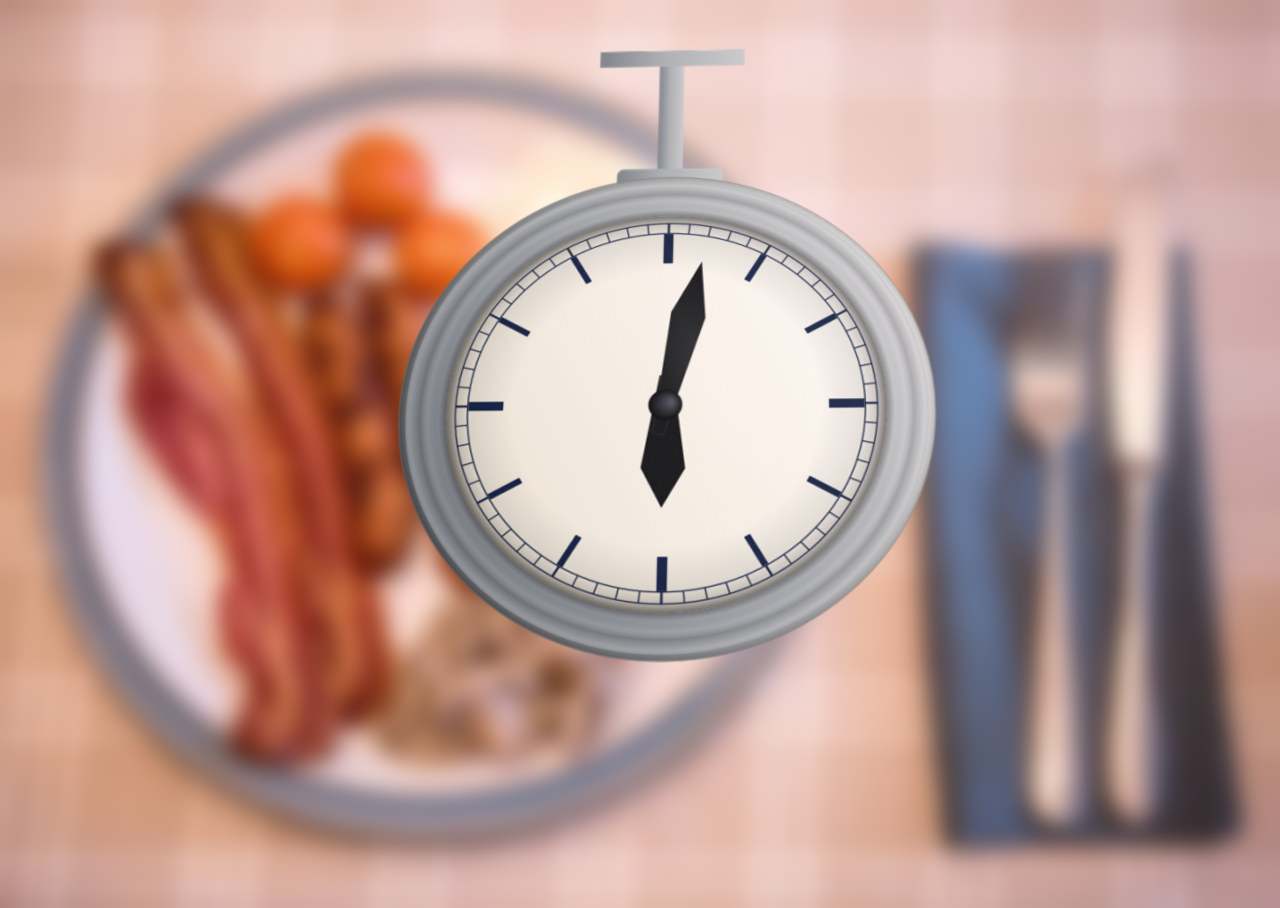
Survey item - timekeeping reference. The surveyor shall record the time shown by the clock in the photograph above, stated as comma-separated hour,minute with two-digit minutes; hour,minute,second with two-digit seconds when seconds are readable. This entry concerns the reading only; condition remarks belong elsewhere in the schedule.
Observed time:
6,02
